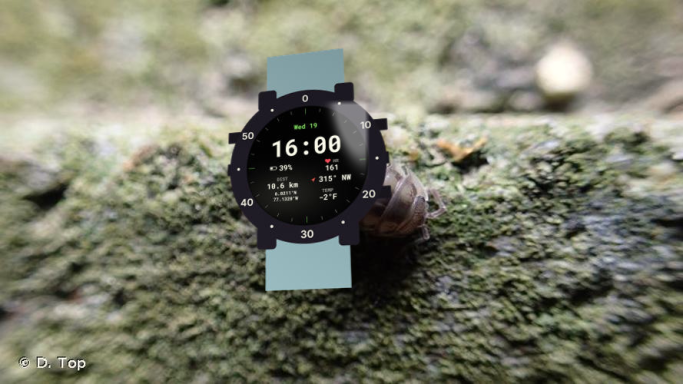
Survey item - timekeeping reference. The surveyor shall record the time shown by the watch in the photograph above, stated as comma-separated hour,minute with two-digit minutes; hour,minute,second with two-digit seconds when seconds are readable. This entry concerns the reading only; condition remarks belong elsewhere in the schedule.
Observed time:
16,00
